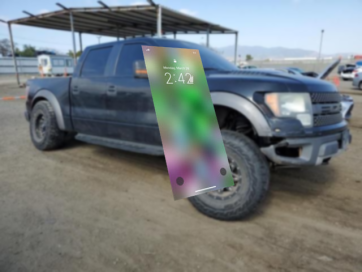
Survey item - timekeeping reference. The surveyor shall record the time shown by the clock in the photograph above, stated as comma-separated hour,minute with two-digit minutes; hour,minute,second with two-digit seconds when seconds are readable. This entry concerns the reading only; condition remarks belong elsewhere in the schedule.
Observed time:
2,42
